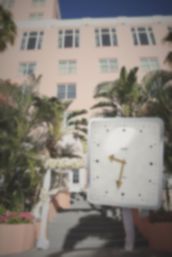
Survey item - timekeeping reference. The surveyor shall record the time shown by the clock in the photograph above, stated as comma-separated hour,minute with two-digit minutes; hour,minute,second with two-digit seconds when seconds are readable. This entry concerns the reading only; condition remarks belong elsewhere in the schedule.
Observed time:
9,32
